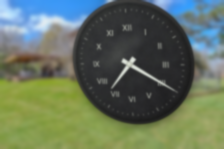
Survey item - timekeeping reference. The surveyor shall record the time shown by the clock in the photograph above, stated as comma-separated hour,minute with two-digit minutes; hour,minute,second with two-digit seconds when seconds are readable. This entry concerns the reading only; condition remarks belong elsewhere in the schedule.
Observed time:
7,20
